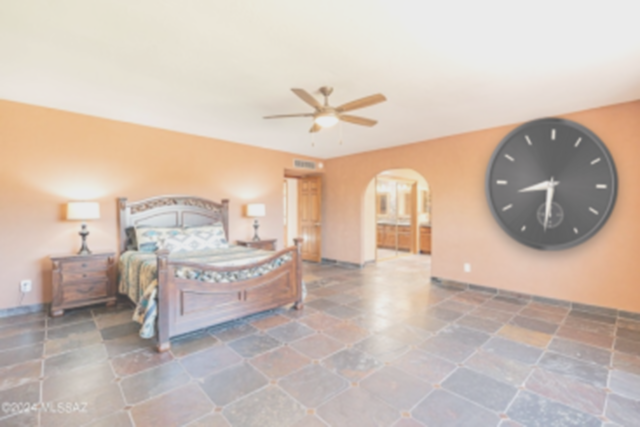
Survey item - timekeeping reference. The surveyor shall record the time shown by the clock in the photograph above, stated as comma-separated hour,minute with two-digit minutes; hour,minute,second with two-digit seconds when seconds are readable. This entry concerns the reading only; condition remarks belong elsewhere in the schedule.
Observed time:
8,31
